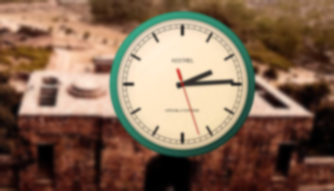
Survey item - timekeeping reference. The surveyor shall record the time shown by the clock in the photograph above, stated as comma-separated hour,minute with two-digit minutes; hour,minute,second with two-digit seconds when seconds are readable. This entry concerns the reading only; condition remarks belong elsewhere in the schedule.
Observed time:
2,14,27
